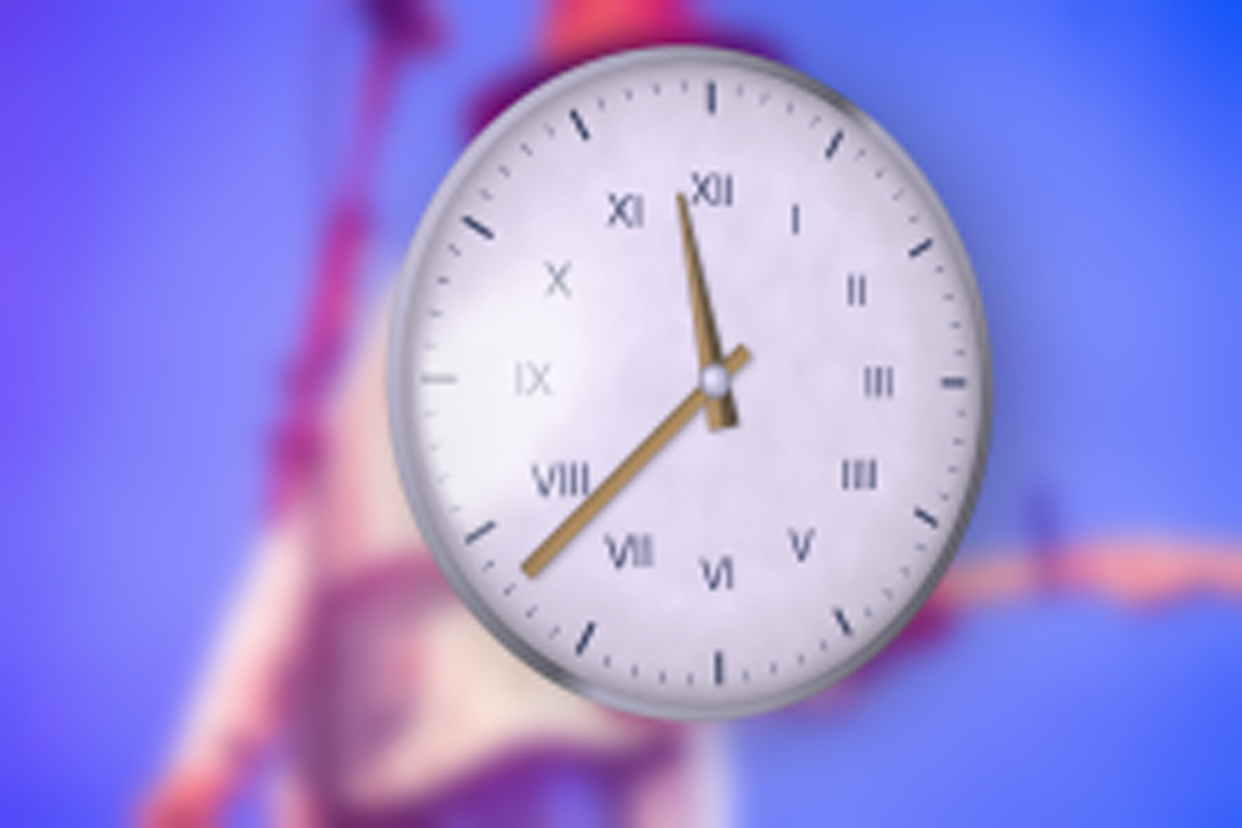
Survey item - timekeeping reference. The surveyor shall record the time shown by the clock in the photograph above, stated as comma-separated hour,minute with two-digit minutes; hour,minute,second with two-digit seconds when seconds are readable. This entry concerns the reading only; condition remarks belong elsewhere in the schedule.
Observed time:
11,38
